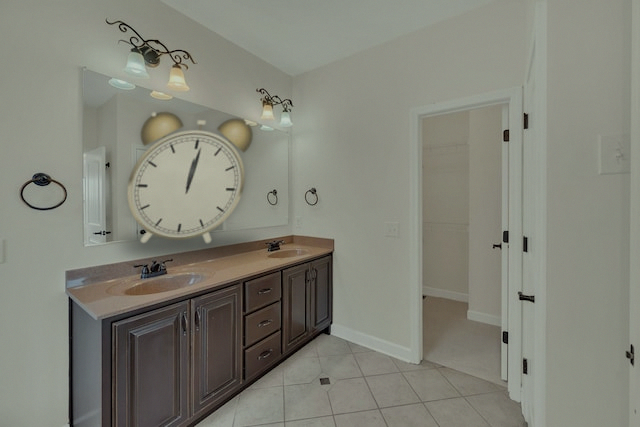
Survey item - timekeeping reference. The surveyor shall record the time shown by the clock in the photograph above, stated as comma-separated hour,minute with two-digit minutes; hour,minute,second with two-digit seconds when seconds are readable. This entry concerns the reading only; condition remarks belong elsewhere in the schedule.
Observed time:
12,01
